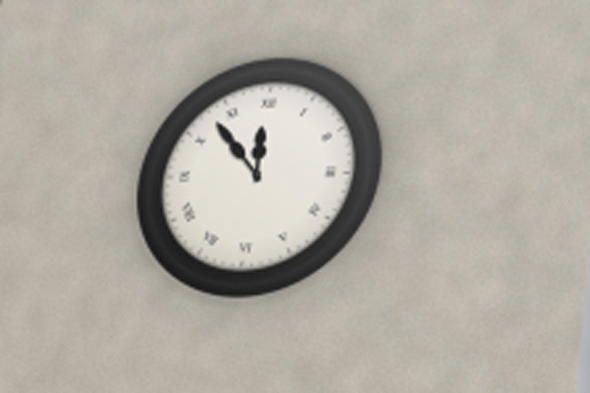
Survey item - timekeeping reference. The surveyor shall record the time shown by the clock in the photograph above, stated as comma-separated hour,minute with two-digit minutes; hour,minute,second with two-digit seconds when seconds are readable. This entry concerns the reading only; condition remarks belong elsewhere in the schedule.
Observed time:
11,53
